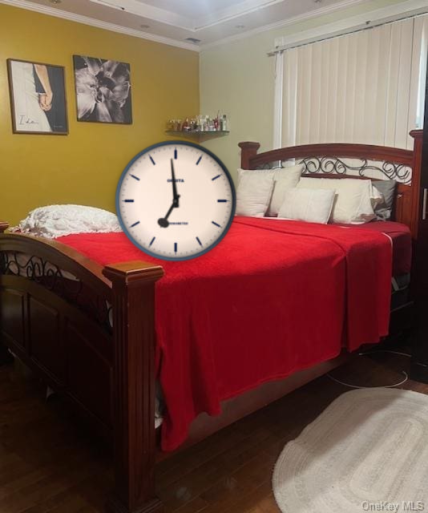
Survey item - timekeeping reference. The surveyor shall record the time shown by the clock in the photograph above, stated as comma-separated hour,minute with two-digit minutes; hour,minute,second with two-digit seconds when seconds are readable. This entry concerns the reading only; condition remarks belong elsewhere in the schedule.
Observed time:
6,59
